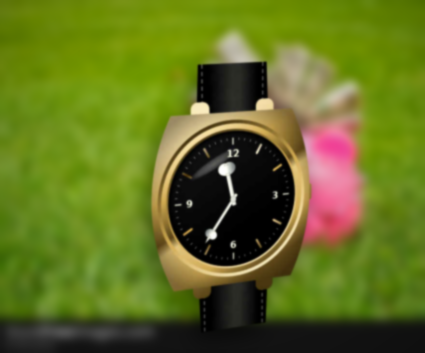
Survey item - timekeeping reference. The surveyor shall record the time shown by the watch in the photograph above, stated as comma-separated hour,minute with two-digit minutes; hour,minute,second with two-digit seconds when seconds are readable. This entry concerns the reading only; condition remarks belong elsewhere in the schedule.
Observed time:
11,36
